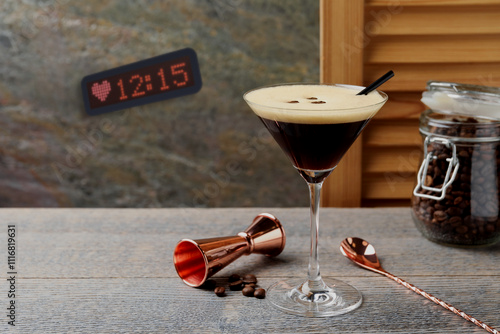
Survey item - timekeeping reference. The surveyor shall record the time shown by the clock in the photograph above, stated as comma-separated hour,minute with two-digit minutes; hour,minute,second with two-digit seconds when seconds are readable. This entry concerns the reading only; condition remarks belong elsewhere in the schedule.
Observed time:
12,15
